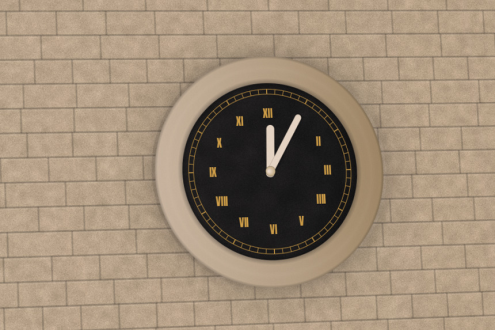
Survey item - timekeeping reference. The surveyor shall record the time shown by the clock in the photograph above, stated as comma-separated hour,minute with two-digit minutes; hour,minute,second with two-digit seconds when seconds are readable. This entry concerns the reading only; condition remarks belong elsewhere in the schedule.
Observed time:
12,05
